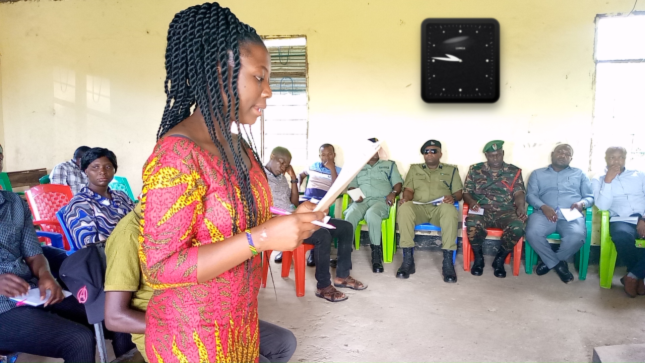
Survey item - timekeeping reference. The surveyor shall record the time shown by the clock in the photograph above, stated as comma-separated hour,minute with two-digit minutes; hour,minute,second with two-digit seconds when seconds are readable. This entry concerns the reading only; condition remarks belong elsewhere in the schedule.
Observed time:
9,46
